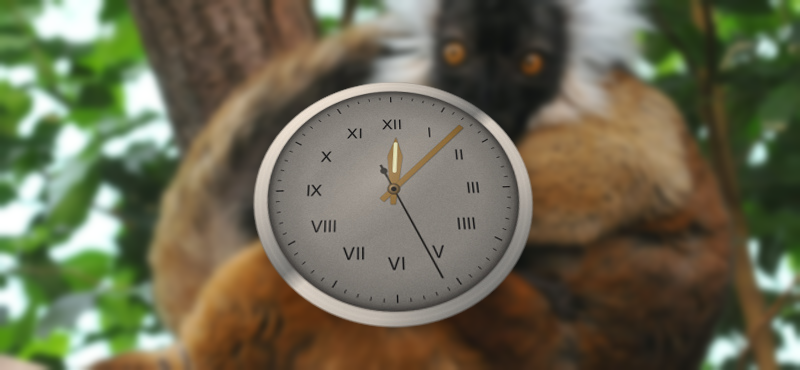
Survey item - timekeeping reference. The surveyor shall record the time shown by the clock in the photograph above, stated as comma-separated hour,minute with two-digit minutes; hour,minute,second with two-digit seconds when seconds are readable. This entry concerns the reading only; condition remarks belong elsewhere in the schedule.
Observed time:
12,07,26
